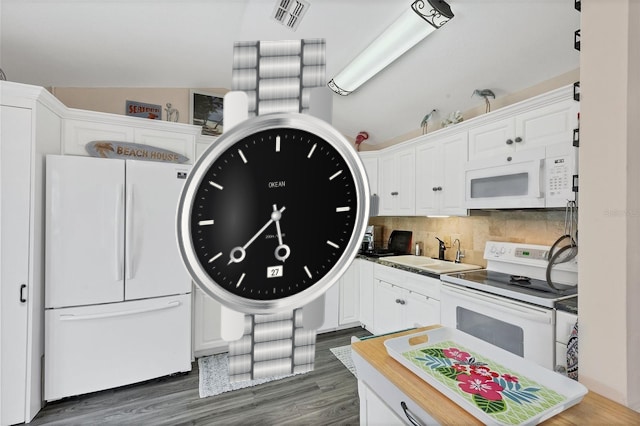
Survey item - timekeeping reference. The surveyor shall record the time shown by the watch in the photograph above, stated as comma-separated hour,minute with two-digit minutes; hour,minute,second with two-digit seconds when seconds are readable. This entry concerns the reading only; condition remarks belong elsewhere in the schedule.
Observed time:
5,38
